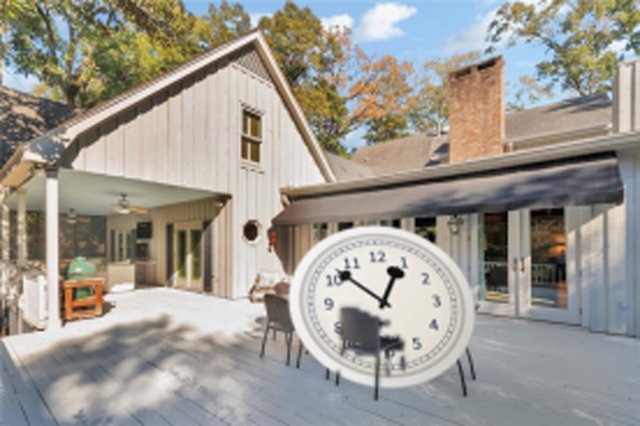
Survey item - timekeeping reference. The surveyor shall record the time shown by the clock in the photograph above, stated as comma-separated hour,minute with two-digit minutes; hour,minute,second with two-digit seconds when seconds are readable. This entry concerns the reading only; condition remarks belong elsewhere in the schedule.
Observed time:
12,52
